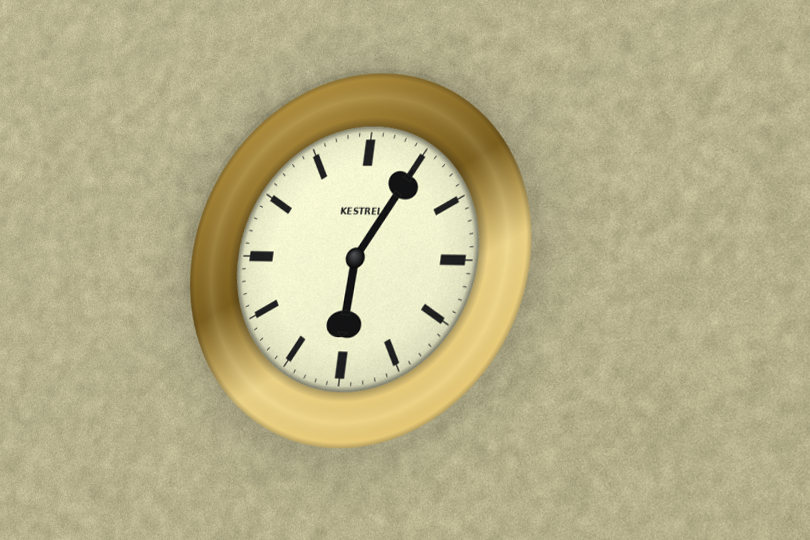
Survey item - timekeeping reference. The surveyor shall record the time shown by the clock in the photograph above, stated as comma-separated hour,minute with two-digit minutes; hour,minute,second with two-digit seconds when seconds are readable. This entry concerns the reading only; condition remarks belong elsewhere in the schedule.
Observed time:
6,05
